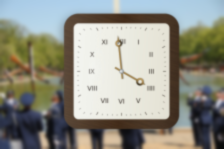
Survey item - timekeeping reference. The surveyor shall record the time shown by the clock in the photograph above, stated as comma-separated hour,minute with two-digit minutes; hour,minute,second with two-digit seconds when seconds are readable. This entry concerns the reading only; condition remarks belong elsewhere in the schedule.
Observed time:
3,59
